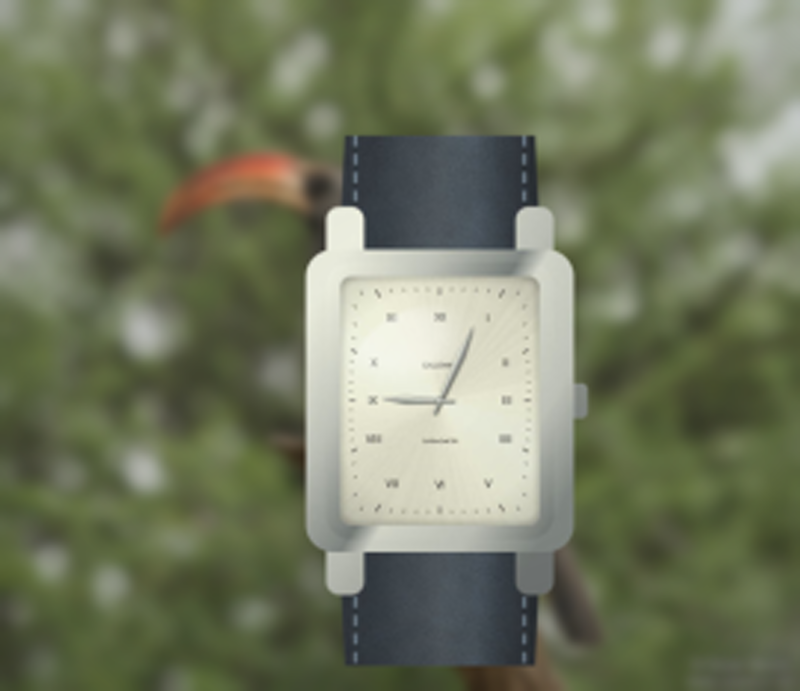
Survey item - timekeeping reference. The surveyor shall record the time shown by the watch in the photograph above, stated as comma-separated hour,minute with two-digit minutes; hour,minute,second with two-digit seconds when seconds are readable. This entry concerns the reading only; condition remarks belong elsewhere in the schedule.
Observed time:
9,04
